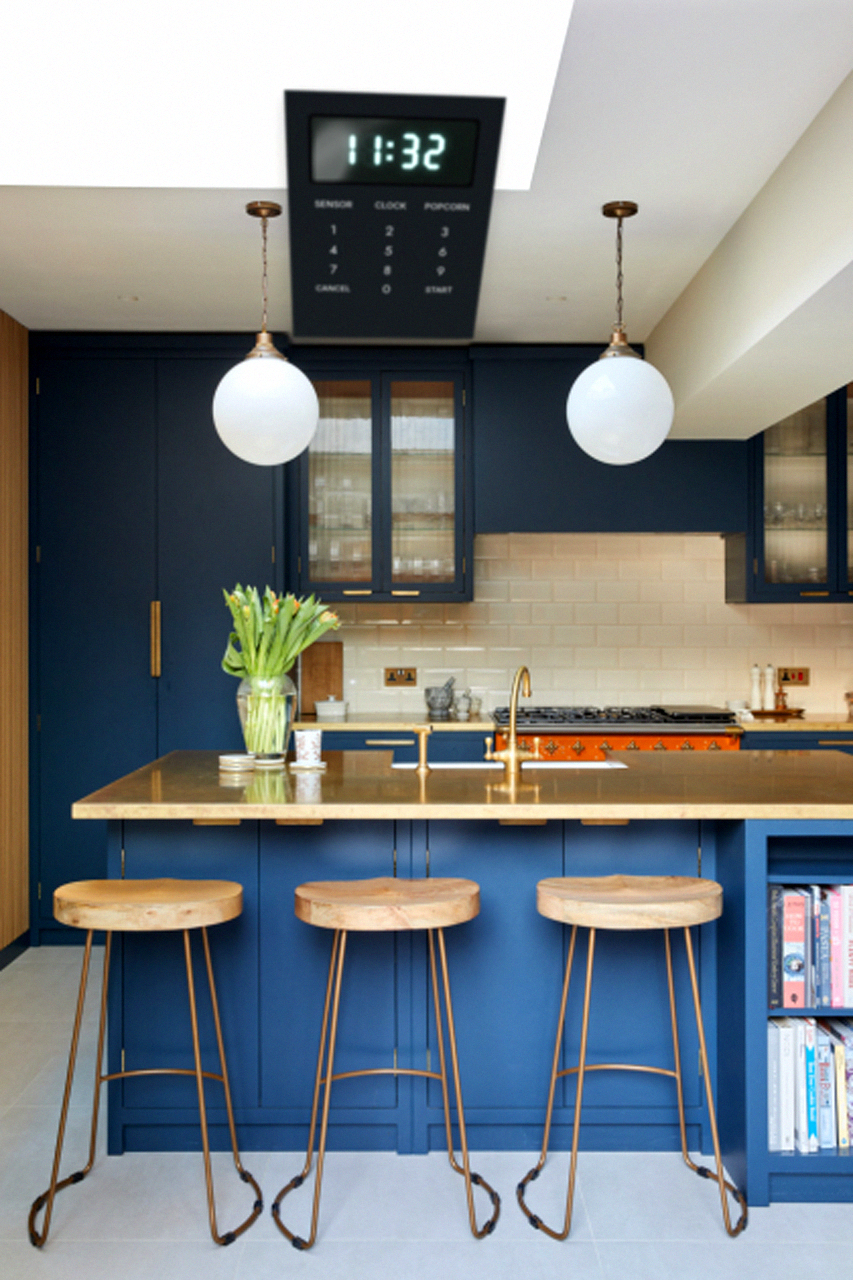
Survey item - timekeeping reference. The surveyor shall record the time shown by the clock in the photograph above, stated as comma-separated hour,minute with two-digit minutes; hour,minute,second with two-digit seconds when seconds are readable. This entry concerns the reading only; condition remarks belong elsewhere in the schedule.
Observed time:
11,32
